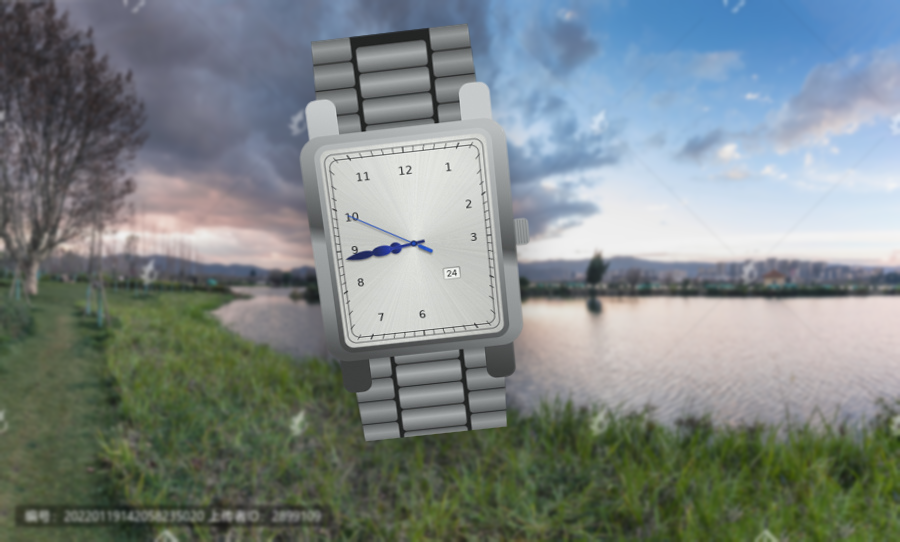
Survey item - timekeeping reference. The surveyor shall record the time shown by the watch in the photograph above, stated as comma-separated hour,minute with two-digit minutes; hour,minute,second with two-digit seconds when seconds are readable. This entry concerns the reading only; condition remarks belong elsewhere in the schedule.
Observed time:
8,43,50
